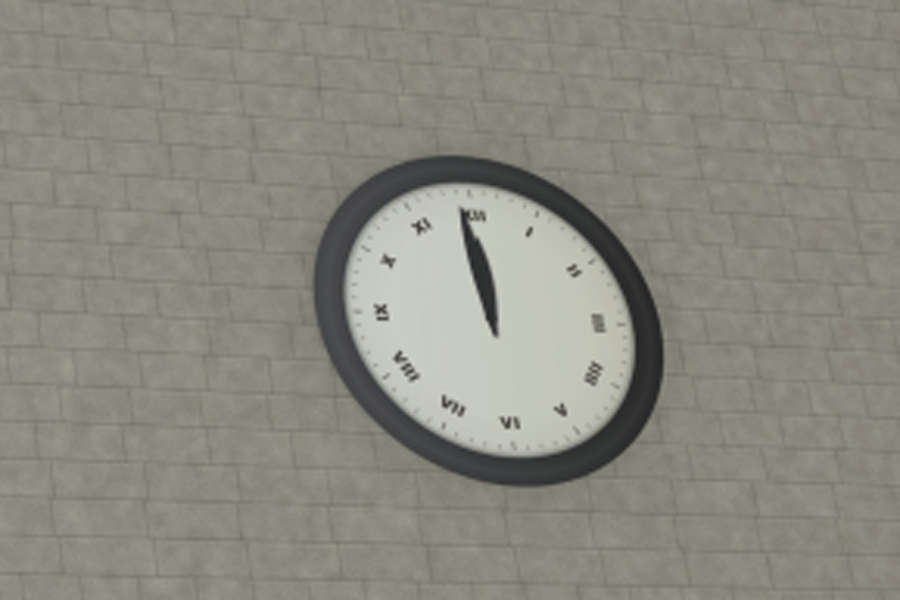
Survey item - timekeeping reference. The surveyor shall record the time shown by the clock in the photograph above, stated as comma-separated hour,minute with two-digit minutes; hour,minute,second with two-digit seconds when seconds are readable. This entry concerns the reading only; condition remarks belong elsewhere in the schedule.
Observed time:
11,59
